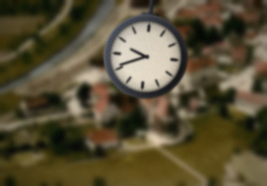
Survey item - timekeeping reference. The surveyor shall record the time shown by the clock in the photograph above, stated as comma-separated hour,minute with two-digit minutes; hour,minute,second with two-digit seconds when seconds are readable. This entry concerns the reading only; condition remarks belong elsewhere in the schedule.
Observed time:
9,41
